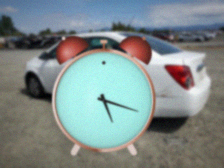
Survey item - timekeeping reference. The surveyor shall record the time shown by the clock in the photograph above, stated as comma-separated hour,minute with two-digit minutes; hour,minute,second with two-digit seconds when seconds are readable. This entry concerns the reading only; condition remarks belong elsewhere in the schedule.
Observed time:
5,18
